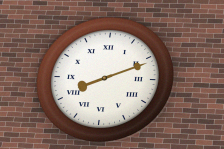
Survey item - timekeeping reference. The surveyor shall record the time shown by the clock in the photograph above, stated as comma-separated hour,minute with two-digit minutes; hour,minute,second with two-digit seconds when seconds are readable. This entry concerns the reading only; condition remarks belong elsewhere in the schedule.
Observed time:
8,11
